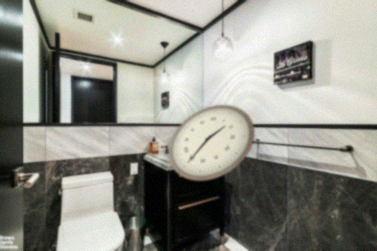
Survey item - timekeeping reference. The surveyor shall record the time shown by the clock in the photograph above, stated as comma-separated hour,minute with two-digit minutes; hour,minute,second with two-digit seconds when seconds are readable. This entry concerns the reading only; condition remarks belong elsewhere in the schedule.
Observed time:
1,35
